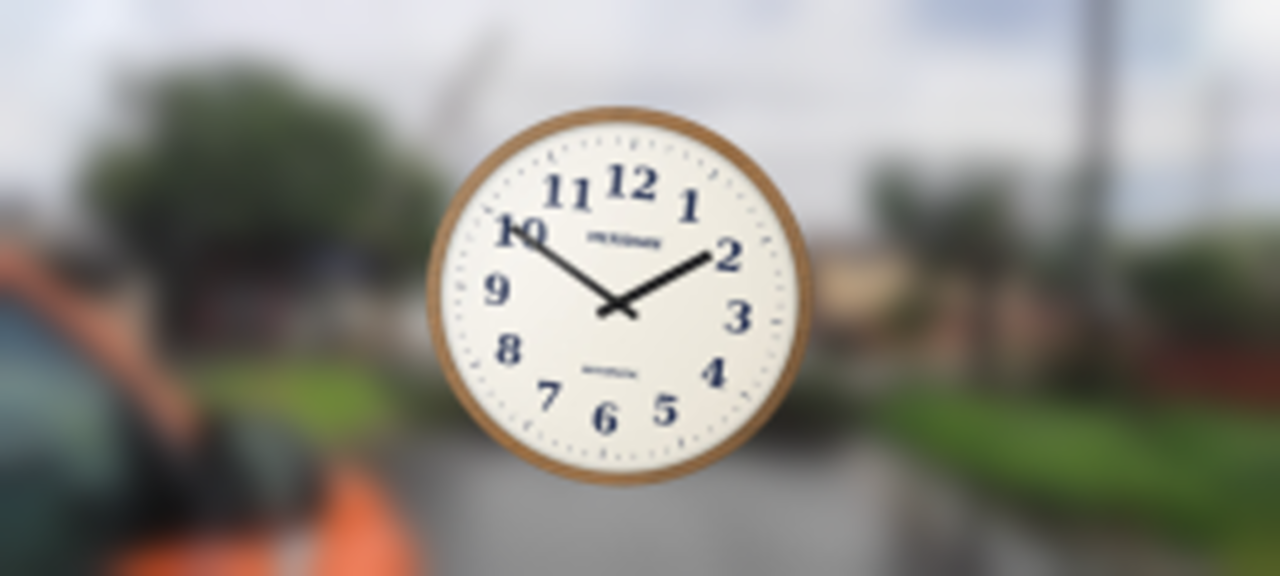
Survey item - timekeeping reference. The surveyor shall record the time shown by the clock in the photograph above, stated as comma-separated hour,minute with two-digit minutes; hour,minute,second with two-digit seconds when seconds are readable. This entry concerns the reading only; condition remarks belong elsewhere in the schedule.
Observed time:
1,50
